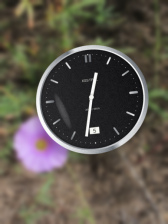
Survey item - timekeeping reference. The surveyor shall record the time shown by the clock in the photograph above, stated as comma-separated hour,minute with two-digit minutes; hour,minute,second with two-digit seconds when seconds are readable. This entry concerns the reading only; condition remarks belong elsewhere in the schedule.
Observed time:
12,32
